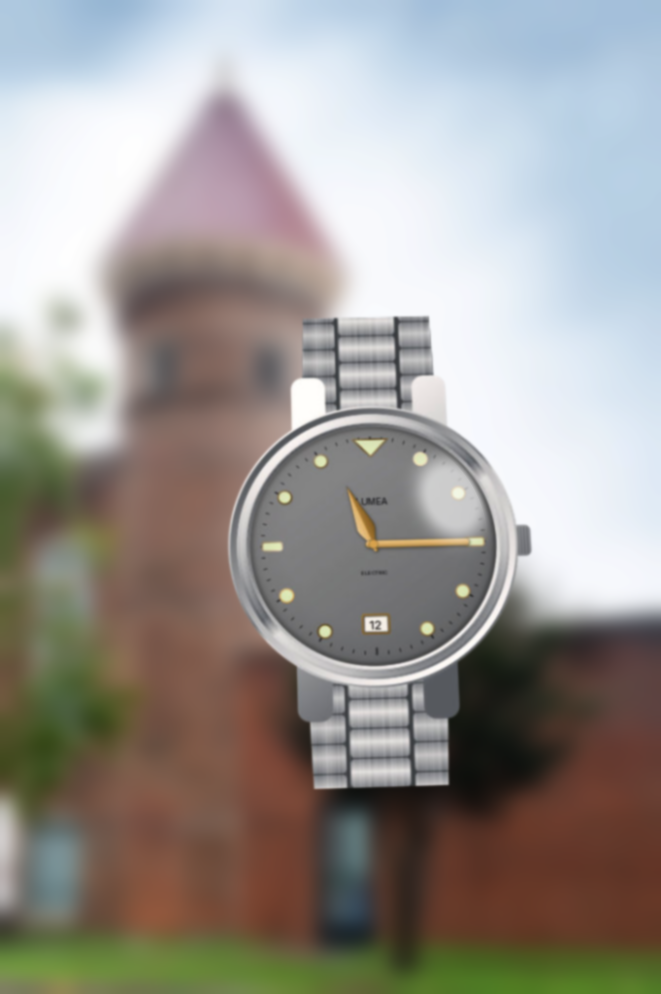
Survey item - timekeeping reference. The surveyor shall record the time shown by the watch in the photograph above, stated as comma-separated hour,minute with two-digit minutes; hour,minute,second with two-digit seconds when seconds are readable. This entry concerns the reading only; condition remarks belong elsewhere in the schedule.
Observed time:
11,15
